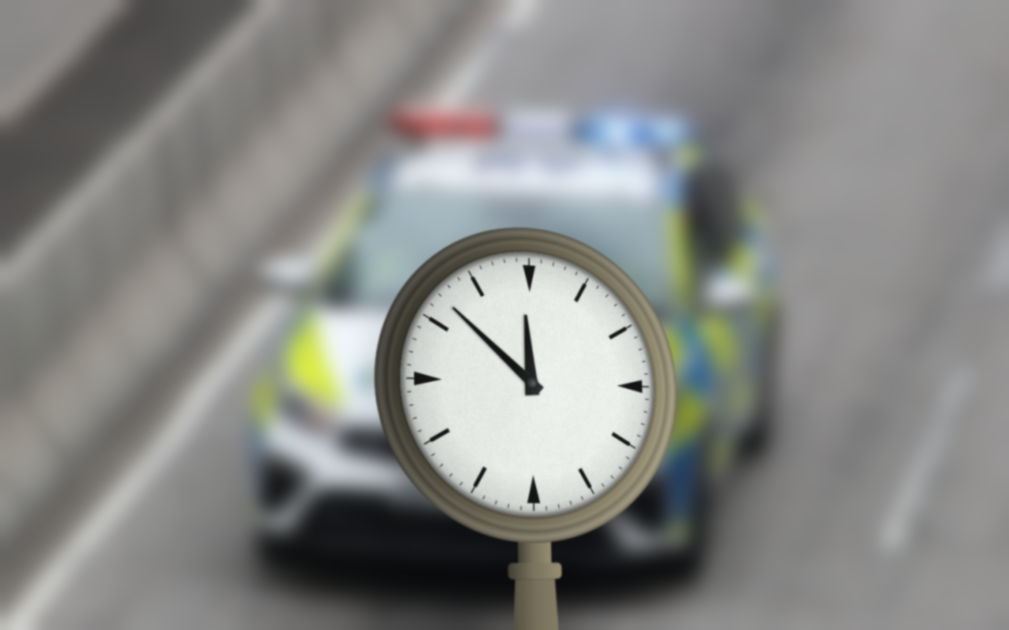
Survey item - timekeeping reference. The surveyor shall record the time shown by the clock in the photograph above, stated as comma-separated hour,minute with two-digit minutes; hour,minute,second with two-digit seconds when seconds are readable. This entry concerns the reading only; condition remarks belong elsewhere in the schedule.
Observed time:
11,52
